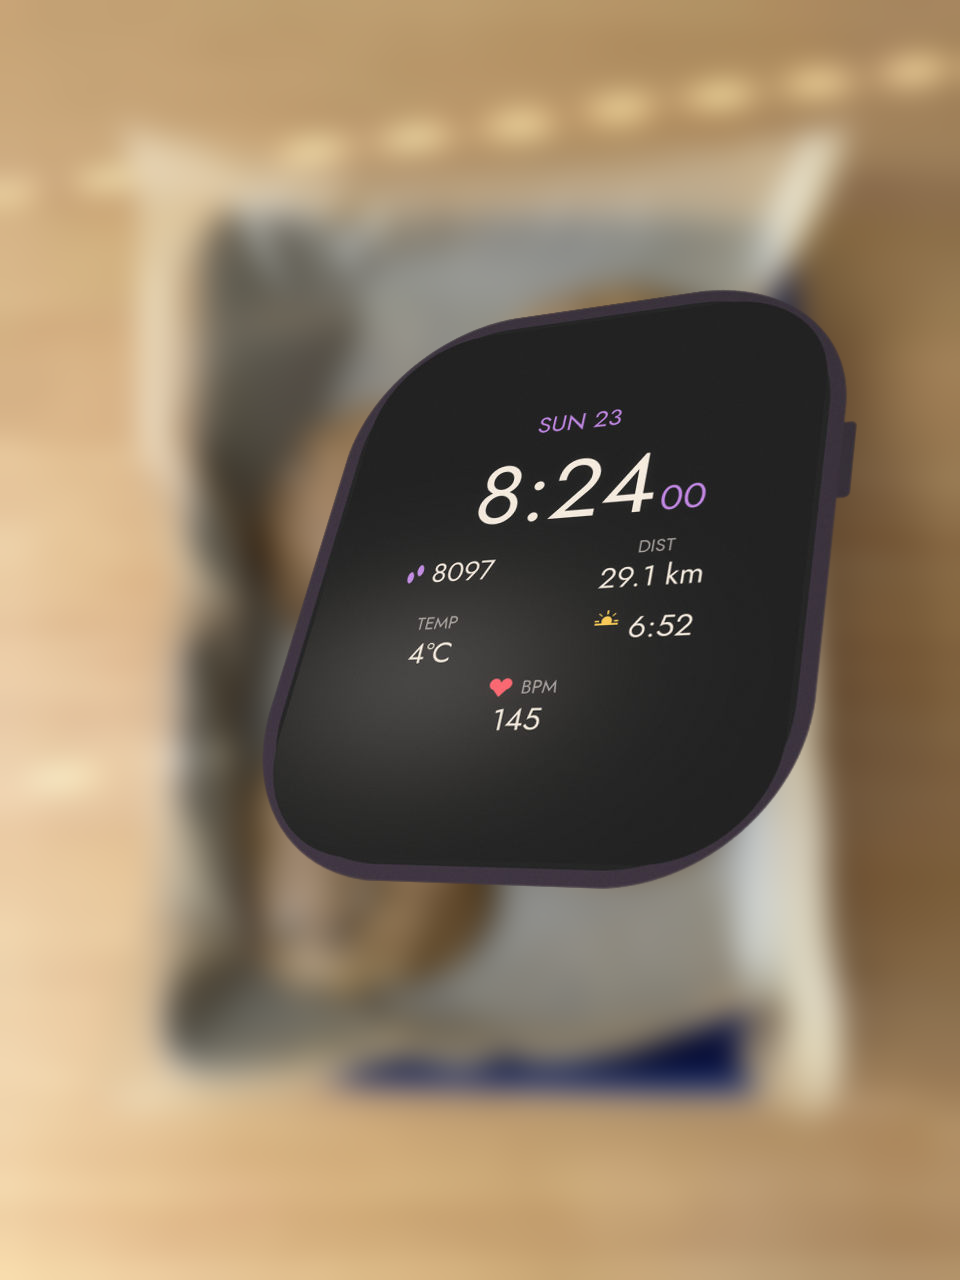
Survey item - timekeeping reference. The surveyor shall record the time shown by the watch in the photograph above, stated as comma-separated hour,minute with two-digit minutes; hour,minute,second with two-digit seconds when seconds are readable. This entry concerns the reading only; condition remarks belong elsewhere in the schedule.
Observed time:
8,24,00
